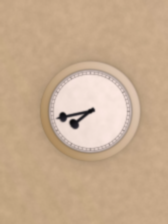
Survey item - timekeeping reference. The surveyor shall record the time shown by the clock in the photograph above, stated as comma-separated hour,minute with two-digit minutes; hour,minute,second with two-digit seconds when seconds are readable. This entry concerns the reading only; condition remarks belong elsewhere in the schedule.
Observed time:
7,43
